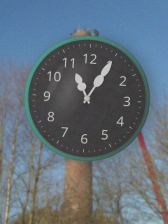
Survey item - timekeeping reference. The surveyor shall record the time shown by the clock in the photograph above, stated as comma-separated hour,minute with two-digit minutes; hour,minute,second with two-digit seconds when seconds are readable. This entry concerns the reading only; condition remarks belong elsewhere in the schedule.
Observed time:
11,05
